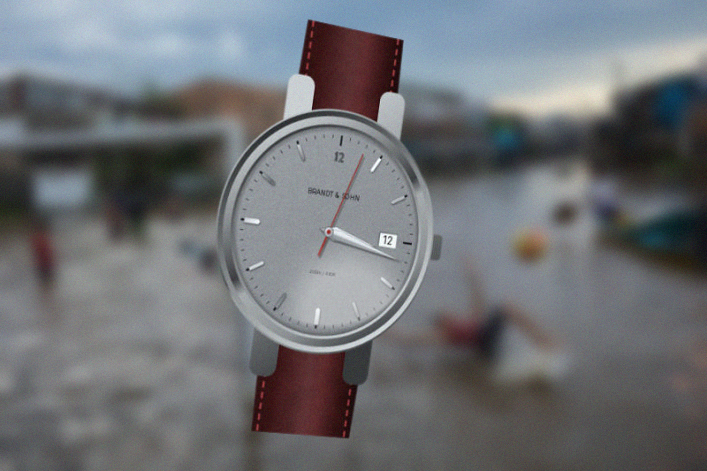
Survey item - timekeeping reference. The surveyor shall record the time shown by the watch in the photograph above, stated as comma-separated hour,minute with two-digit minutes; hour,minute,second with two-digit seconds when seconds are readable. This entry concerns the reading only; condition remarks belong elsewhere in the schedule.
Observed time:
3,17,03
